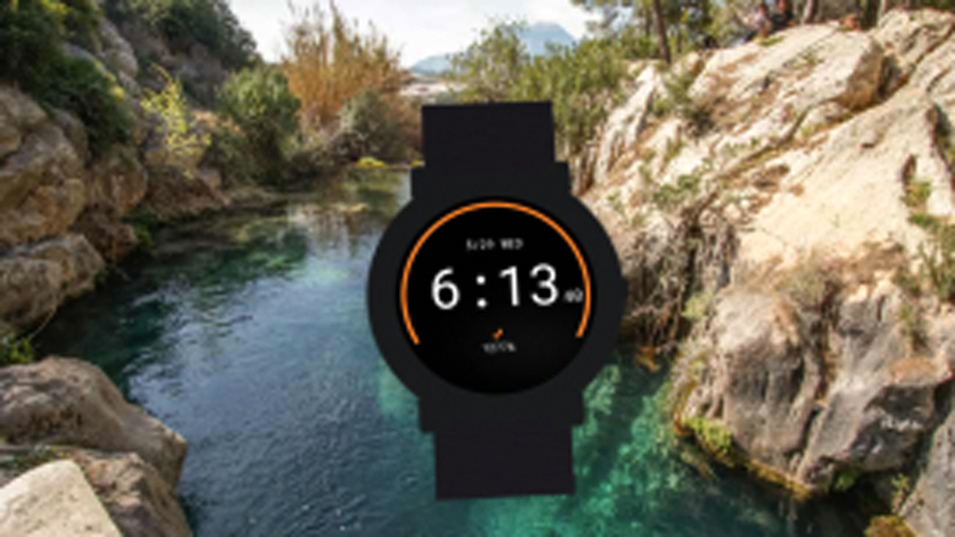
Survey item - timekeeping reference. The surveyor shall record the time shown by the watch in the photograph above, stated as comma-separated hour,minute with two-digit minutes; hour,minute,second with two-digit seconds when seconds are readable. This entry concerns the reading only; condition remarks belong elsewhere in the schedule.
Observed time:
6,13
